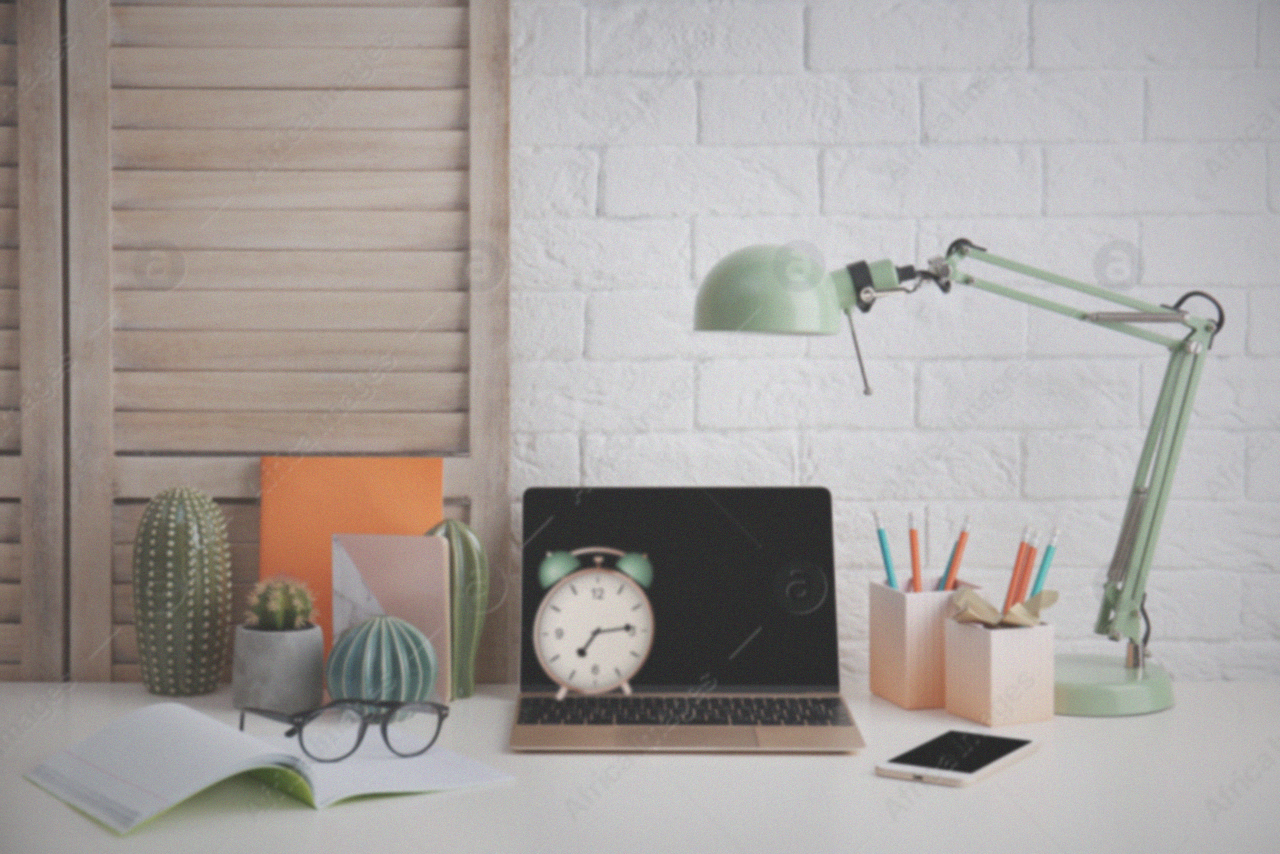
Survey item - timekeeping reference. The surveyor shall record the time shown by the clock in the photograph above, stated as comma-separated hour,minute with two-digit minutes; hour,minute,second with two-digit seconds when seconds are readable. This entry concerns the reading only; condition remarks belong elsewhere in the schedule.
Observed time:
7,14
